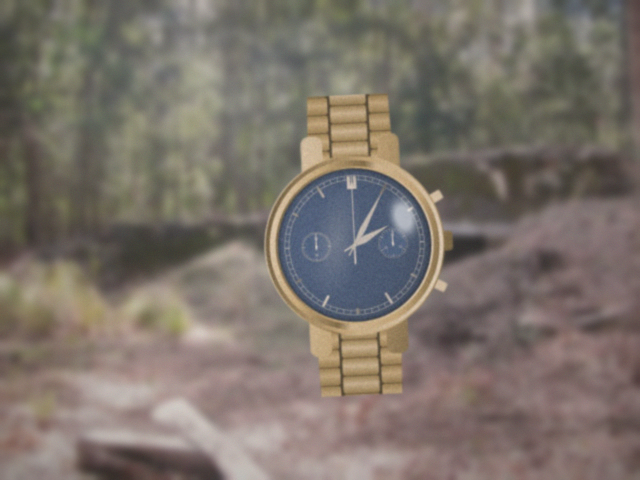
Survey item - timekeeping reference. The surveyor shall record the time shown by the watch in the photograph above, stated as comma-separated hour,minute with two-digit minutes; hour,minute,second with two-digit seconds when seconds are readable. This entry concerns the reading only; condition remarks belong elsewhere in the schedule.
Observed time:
2,05
